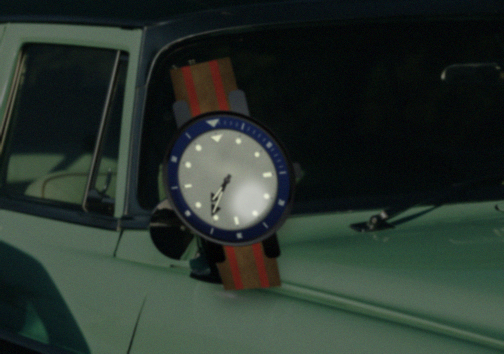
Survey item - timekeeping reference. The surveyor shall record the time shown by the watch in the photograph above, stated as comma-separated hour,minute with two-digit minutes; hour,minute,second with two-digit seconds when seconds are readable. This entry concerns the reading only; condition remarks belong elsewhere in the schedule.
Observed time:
7,36
